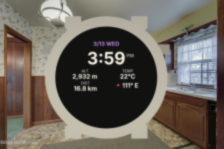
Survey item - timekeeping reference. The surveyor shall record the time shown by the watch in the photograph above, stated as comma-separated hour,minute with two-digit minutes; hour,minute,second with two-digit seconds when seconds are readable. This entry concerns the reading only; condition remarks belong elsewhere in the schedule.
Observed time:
3,59
